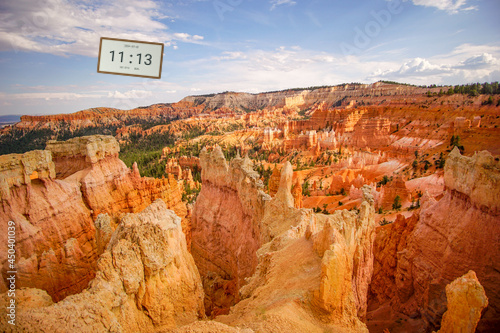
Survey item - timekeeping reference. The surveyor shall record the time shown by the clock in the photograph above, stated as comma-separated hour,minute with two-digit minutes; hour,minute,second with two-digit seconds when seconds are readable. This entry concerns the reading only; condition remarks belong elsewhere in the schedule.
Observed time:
11,13
